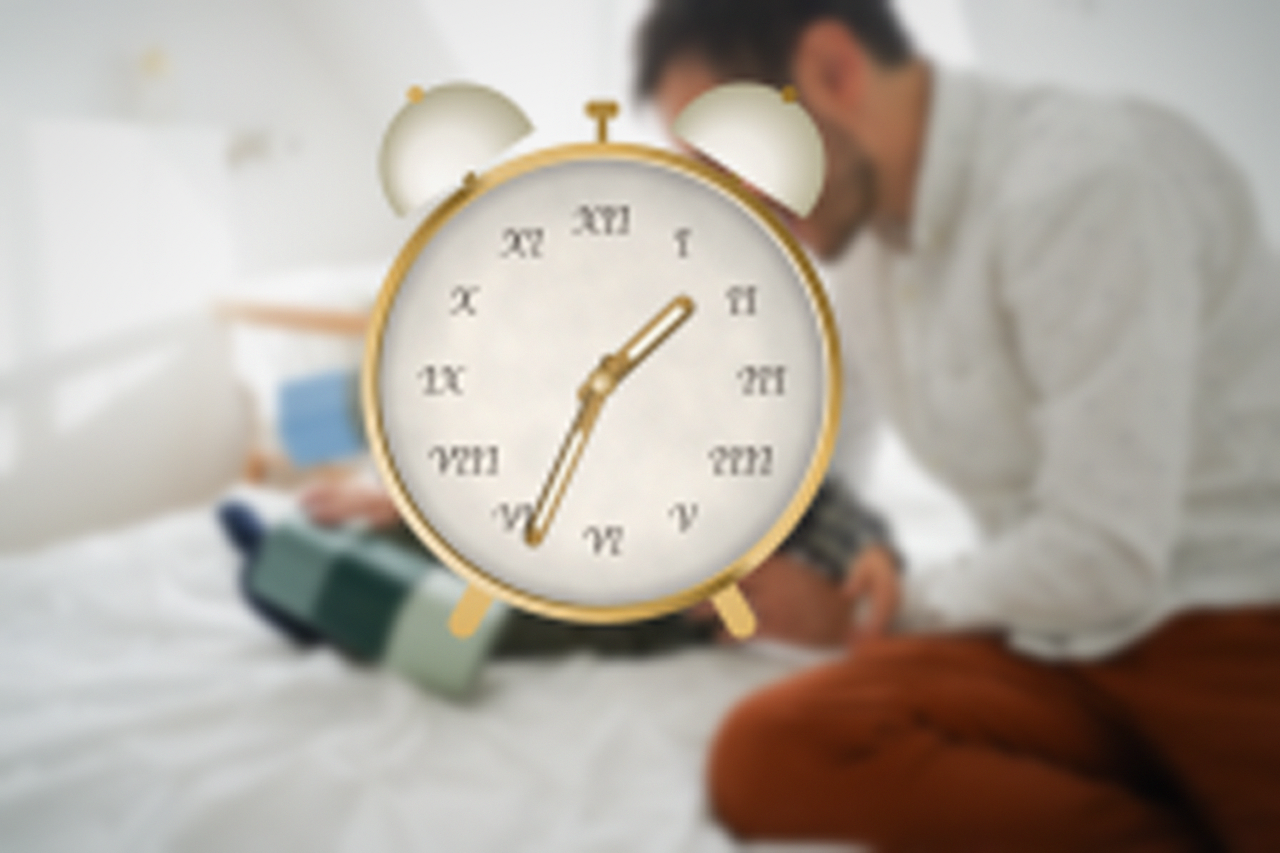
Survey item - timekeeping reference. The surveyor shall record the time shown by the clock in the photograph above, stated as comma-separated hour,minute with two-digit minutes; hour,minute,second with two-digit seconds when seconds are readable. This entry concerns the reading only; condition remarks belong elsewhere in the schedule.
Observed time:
1,34
